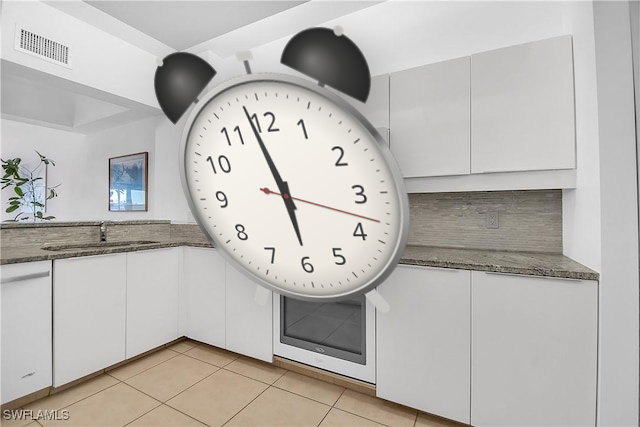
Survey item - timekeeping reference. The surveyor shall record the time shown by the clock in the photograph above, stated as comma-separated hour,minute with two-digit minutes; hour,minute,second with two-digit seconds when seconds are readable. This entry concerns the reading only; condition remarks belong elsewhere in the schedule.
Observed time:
5,58,18
